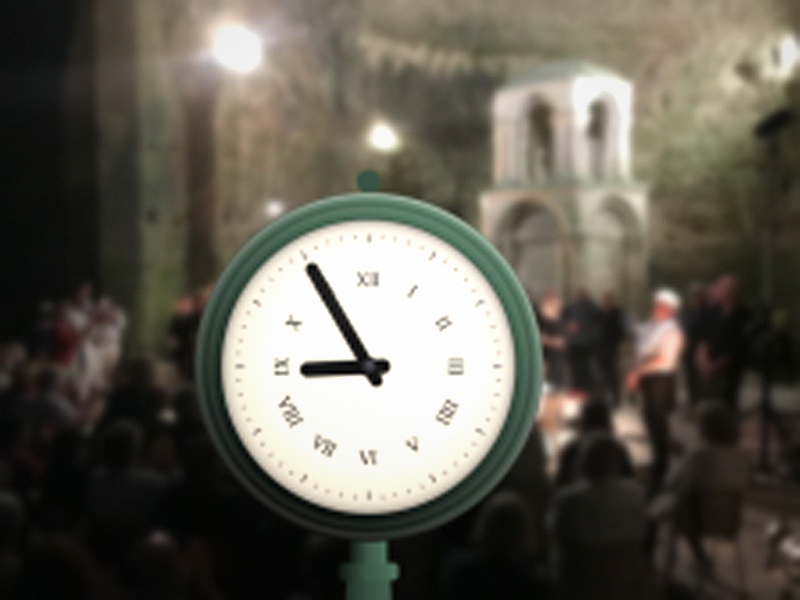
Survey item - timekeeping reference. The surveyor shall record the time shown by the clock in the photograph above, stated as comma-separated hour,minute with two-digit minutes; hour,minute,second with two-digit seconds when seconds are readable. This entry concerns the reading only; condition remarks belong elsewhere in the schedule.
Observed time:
8,55
